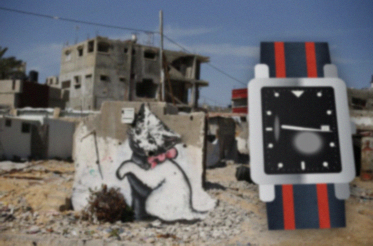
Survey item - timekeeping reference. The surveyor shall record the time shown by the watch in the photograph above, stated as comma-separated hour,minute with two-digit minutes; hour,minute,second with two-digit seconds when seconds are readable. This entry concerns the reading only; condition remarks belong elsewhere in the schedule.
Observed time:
9,16
